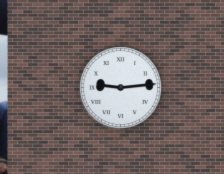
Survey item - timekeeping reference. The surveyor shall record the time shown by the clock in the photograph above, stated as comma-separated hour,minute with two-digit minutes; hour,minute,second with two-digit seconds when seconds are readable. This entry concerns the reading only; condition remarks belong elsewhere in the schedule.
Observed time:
9,14
